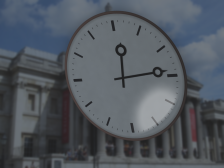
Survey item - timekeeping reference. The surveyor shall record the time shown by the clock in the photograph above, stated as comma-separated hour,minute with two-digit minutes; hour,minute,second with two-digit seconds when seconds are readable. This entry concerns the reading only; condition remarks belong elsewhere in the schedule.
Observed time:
12,14
